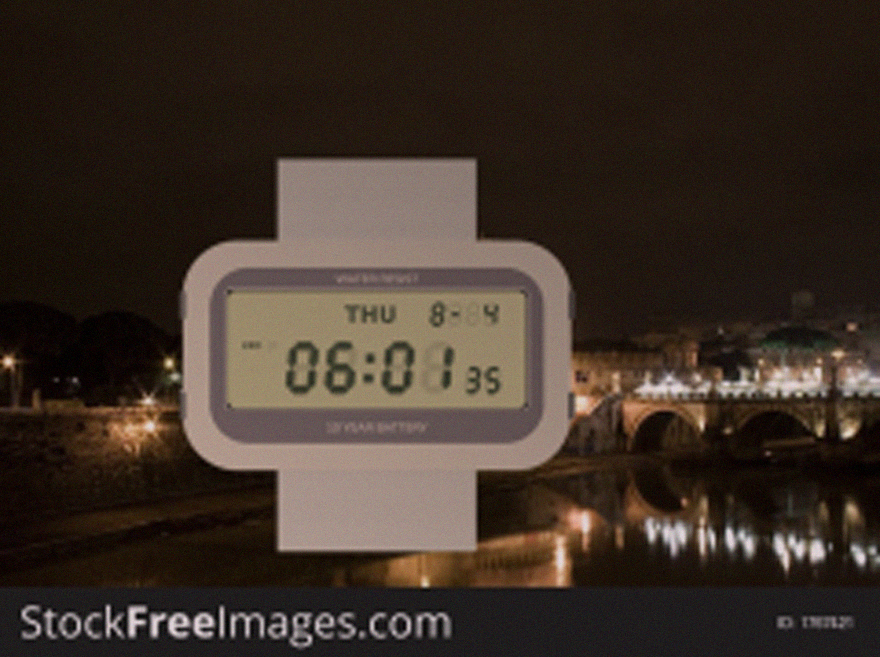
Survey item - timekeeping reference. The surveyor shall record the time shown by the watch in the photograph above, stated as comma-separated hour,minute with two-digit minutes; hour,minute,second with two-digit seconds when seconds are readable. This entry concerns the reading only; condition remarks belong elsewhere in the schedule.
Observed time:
6,01,35
